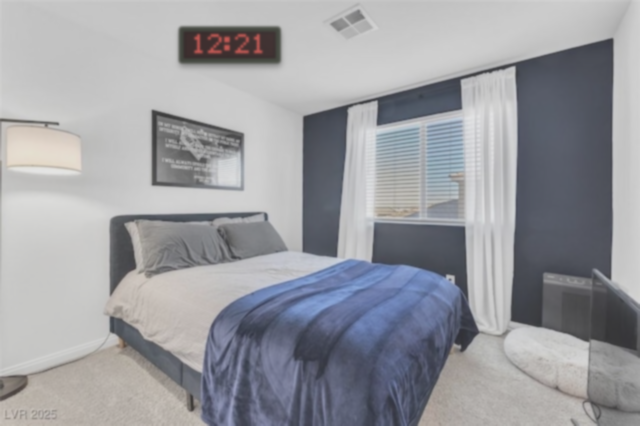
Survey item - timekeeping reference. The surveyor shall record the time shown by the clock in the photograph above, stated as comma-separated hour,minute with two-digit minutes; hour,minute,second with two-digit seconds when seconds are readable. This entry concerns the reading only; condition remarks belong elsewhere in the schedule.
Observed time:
12,21
